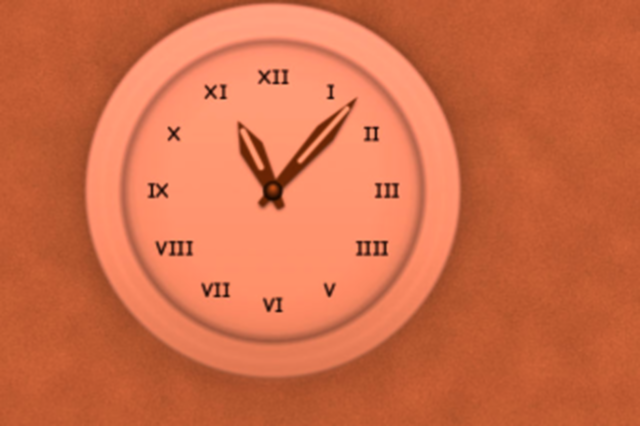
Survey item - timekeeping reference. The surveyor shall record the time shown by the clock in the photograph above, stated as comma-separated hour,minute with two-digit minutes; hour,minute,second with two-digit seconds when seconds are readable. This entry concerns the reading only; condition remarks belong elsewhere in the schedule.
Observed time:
11,07
